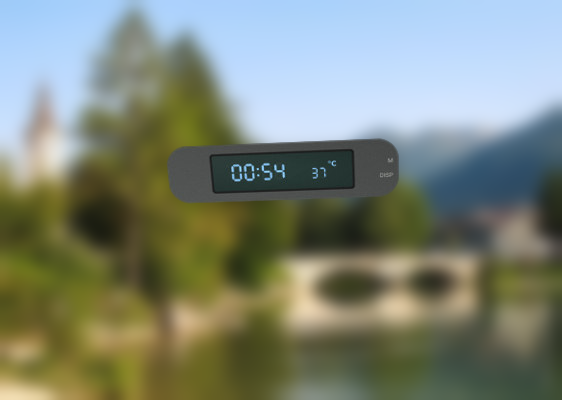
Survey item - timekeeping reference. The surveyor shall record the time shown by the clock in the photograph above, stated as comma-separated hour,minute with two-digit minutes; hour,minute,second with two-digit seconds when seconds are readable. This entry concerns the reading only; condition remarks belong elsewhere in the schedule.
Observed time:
0,54
